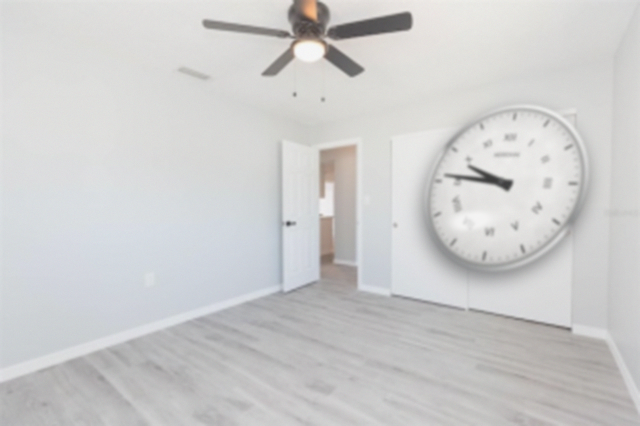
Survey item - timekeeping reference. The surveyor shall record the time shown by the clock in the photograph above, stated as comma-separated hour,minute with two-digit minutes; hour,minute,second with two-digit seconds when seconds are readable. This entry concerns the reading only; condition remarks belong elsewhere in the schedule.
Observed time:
9,46
